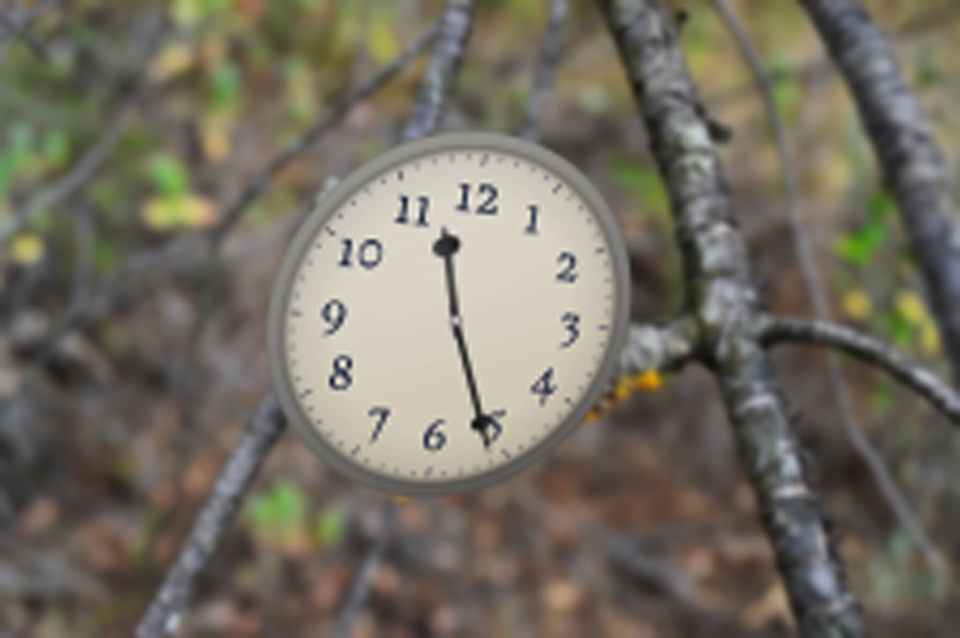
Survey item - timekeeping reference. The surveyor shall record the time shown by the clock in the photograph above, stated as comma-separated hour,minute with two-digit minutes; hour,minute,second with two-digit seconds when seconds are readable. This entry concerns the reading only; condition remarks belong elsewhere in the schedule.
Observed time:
11,26
